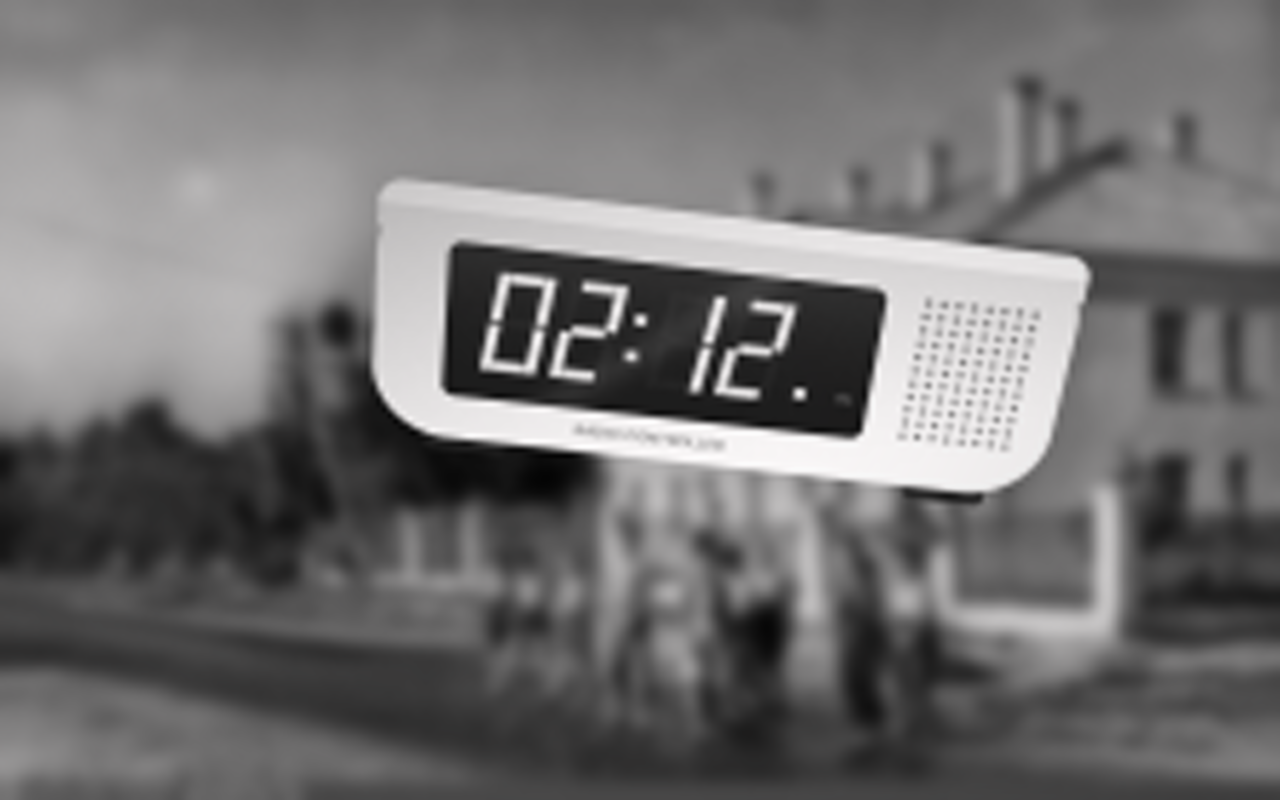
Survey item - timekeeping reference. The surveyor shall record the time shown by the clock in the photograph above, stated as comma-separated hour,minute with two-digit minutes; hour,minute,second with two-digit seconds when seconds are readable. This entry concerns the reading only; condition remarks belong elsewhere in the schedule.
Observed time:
2,12
